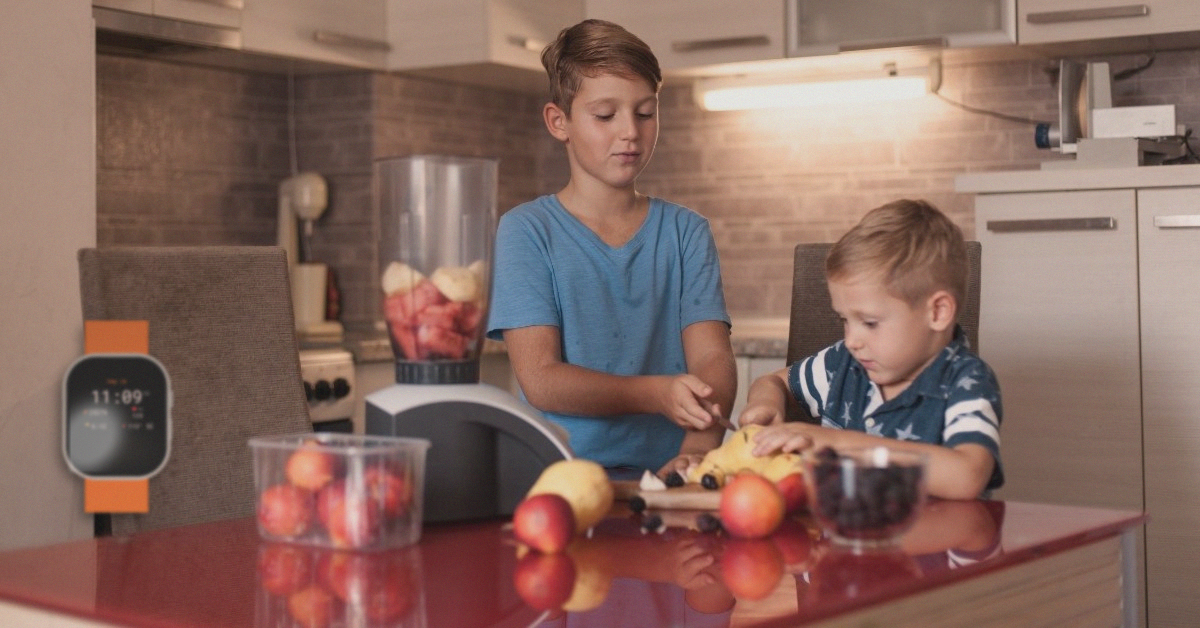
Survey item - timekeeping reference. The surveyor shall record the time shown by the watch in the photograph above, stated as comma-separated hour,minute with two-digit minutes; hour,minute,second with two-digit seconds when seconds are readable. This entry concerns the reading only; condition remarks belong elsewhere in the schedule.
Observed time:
11,09
